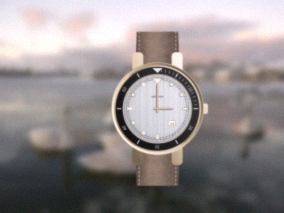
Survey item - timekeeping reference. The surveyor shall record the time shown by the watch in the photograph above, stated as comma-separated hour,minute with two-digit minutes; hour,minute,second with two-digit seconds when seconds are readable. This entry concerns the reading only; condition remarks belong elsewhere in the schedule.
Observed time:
3,00
